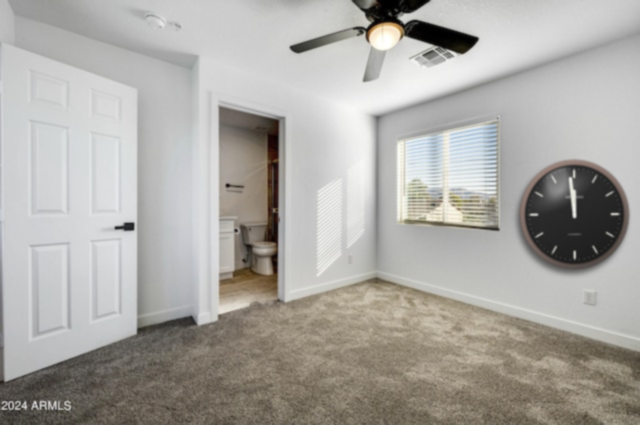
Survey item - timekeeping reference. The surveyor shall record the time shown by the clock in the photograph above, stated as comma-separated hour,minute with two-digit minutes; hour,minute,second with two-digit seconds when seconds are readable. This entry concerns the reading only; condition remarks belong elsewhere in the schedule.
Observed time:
11,59
